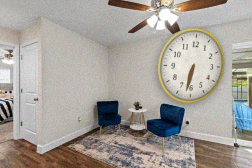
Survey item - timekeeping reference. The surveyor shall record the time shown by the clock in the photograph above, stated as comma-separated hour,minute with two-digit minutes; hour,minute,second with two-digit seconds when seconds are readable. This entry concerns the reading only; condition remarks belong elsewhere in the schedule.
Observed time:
6,32
